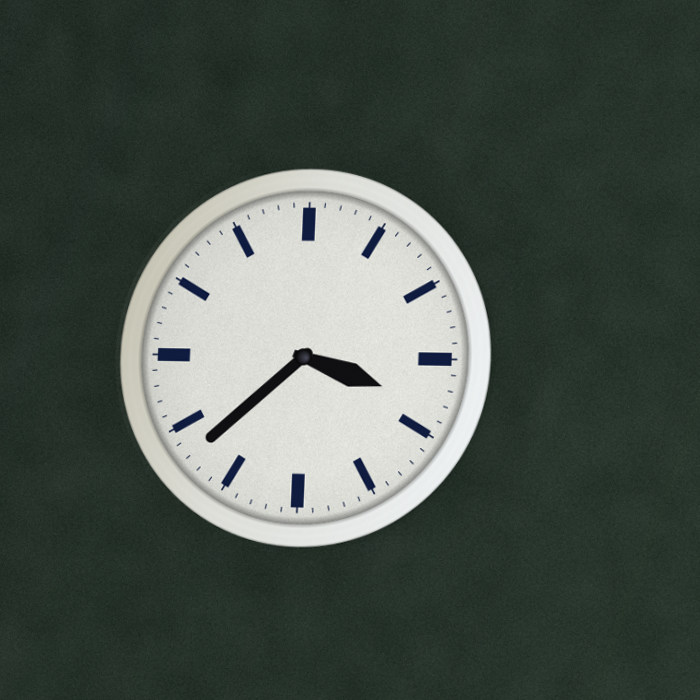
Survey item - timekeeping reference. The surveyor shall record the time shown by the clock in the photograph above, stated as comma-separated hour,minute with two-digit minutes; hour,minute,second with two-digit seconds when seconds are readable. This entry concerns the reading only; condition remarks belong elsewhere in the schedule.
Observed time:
3,38
